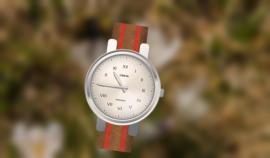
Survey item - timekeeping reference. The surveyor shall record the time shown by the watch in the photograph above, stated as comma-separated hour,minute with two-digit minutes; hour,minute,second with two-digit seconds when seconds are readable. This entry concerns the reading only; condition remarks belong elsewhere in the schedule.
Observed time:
10,45
